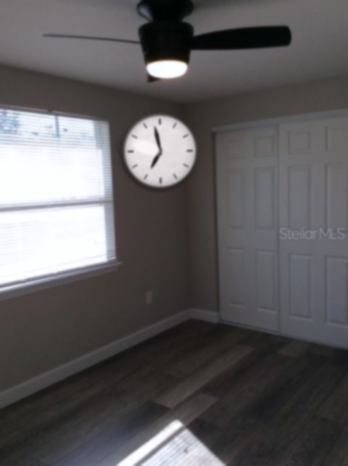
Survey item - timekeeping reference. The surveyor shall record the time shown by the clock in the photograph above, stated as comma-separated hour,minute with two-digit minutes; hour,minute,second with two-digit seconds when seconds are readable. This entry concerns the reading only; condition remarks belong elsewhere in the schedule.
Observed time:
6,58
